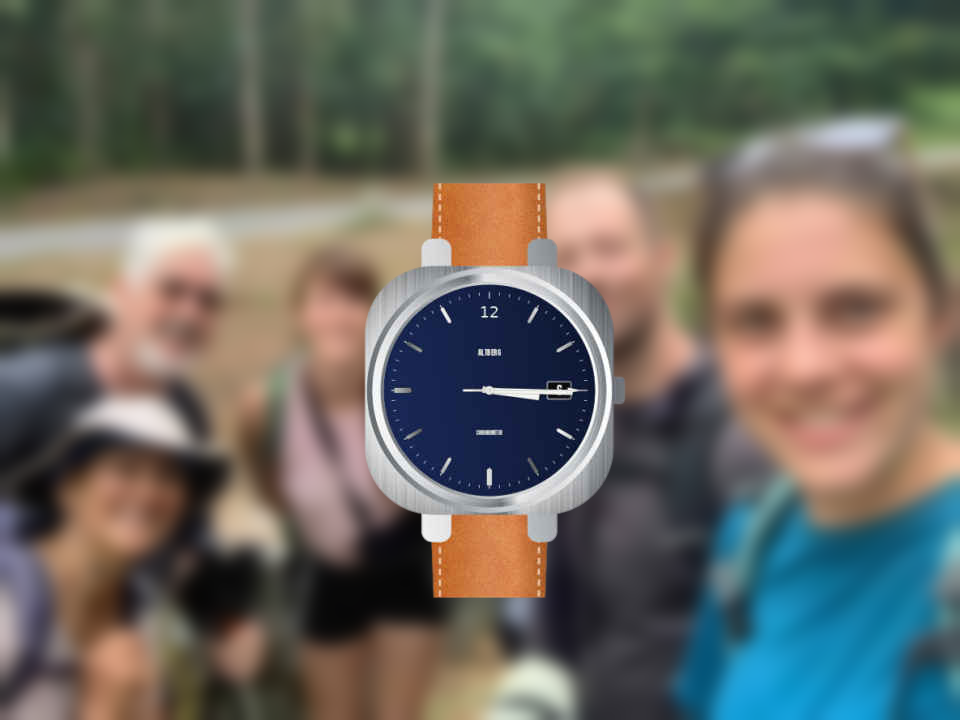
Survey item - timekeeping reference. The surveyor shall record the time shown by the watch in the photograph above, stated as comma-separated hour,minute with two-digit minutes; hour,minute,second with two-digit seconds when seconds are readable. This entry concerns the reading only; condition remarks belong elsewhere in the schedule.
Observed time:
3,15,15
